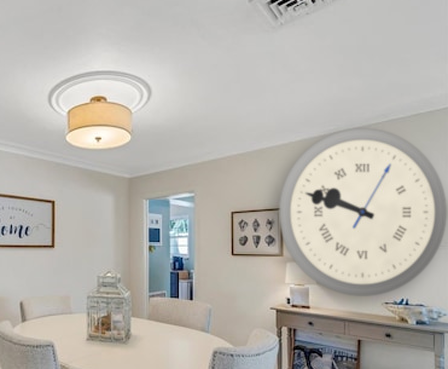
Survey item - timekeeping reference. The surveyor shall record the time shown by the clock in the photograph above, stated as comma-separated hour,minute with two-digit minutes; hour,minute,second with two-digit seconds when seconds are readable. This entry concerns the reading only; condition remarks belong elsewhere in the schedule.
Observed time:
9,48,05
